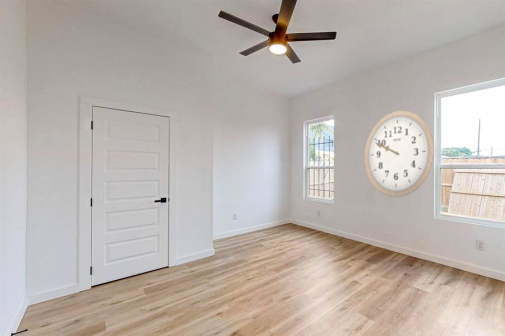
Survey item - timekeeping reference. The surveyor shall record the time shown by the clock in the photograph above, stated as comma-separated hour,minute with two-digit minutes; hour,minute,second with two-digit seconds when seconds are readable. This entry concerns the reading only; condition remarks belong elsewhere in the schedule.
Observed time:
9,49
